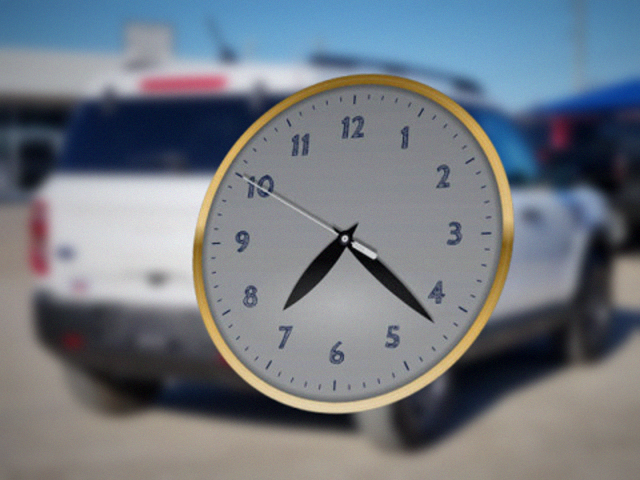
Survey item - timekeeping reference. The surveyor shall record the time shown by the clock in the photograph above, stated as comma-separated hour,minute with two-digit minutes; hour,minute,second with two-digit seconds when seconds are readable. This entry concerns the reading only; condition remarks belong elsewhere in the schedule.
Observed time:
7,21,50
